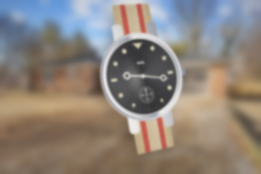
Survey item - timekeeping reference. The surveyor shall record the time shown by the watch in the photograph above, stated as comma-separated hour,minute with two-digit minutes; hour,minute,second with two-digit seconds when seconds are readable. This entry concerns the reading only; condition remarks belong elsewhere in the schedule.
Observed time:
9,17
